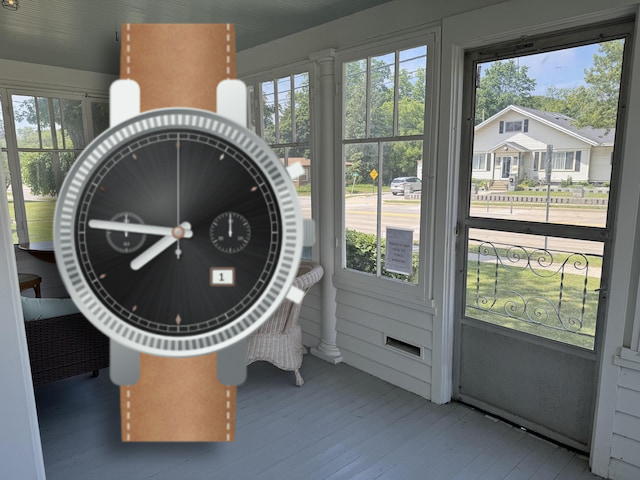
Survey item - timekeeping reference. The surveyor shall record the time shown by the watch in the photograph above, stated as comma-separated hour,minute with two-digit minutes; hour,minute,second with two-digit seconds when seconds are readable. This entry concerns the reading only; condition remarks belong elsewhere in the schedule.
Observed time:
7,46
